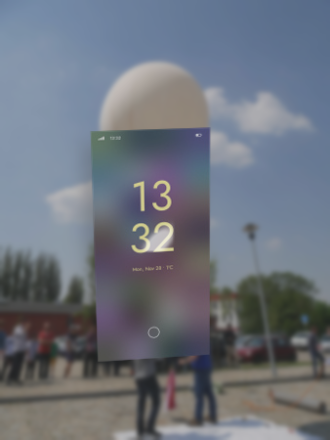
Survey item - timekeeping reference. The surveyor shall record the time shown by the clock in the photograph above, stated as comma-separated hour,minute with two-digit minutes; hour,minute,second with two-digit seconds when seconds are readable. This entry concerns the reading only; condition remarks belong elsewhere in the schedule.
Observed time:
13,32
